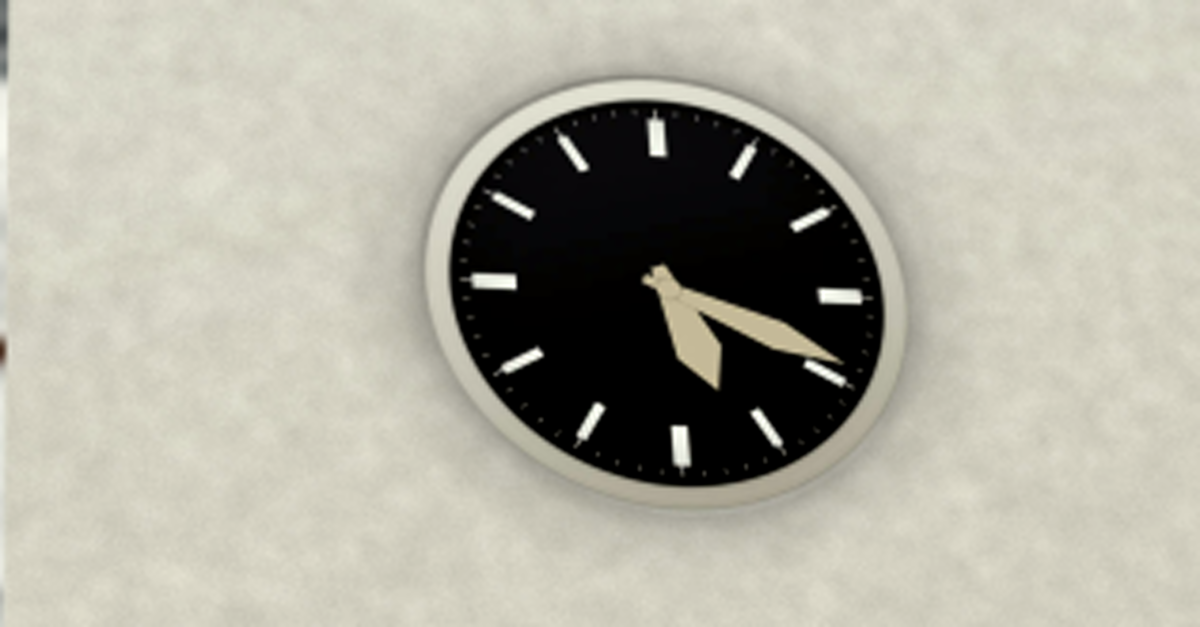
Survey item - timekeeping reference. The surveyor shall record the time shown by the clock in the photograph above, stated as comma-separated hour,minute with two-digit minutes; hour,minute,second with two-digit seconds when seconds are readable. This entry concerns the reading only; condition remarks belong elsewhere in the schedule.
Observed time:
5,19
